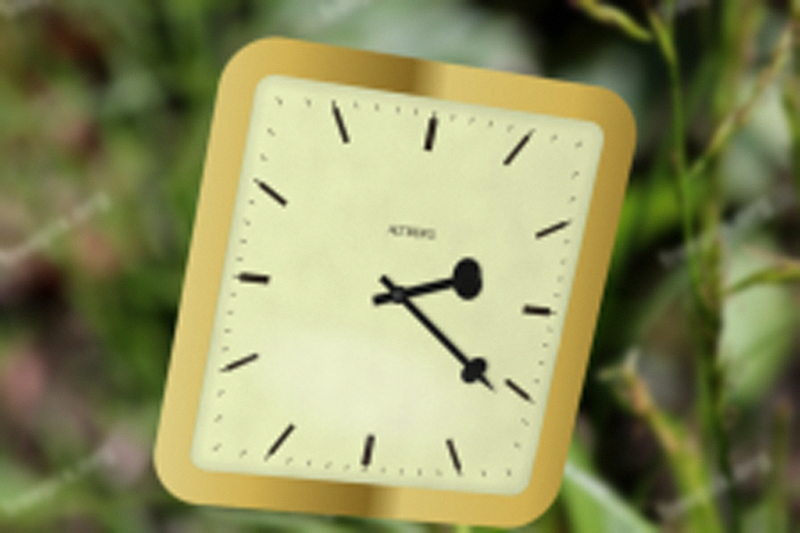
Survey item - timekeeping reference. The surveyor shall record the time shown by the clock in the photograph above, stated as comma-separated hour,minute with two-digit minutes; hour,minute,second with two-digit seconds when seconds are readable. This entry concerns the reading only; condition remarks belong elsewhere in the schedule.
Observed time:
2,21
